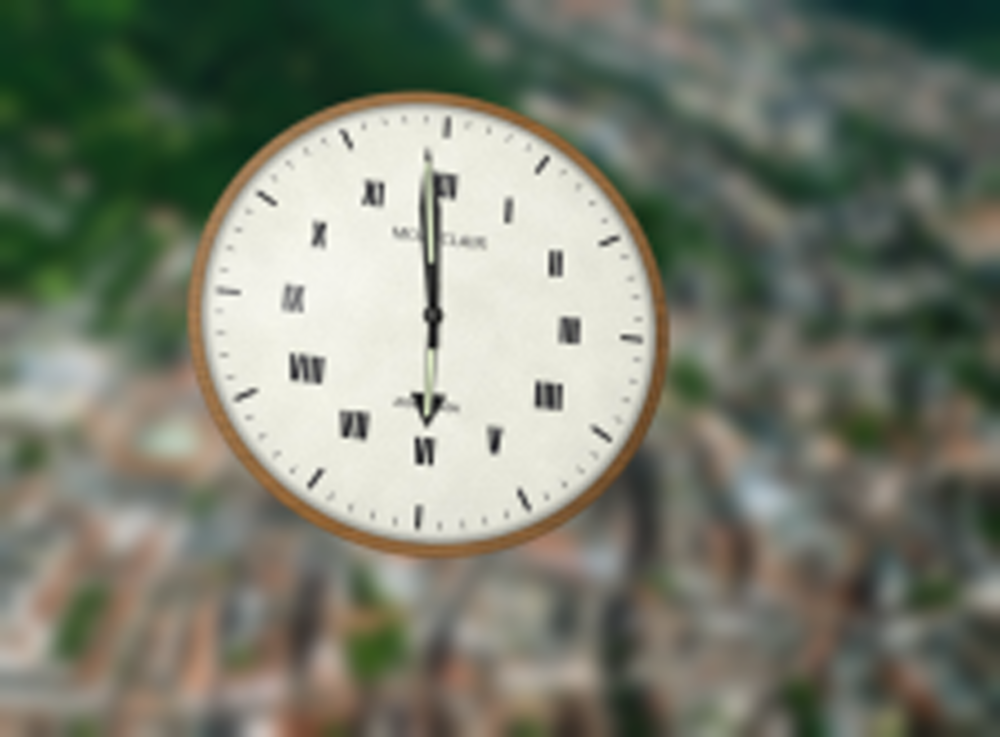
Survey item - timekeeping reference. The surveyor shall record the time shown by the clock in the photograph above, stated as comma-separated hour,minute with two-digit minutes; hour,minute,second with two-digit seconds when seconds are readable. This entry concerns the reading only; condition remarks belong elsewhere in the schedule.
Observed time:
5,59
